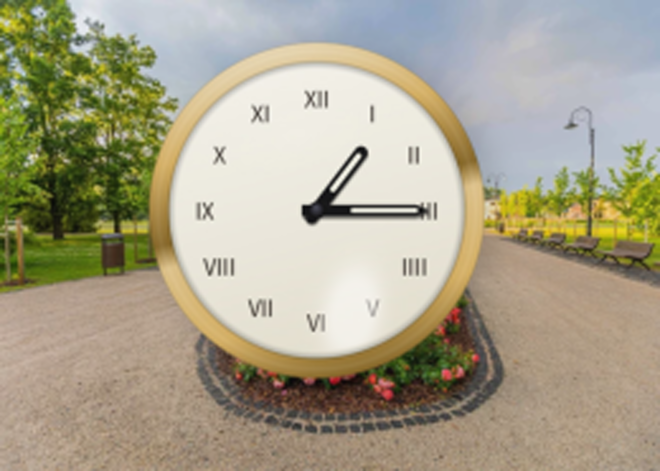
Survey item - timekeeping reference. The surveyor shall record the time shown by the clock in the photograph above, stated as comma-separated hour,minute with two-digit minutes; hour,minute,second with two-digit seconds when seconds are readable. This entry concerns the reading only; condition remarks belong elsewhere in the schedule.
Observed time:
1,15
